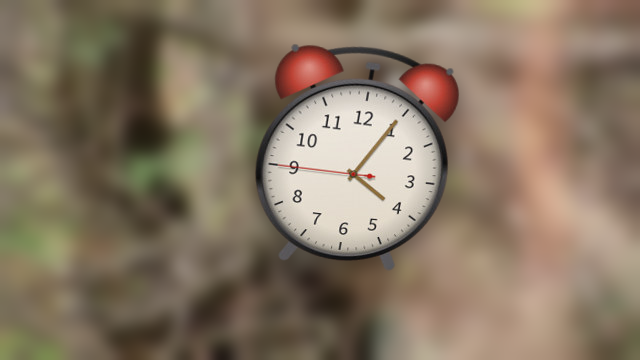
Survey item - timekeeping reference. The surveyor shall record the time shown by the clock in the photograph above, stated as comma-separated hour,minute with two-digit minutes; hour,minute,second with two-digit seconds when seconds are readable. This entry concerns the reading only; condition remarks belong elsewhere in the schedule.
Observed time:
4,04,45
